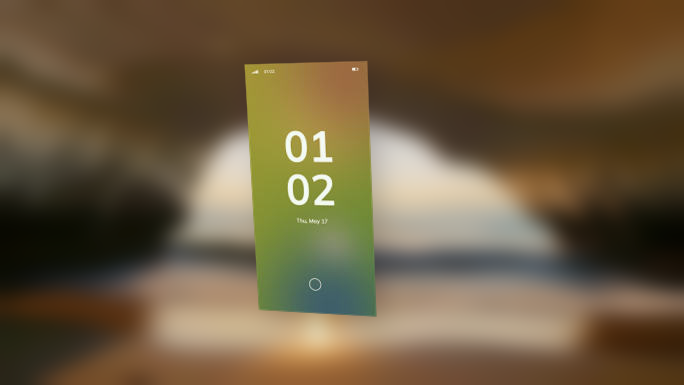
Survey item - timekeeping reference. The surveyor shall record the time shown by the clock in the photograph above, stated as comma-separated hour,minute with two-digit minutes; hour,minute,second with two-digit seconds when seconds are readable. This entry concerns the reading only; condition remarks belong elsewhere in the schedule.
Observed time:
1,02
